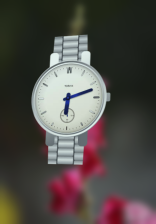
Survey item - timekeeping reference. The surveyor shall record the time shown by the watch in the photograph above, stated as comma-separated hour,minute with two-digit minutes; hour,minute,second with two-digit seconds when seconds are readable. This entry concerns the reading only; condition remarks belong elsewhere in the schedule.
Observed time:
6,12
